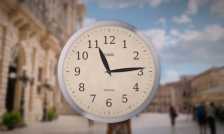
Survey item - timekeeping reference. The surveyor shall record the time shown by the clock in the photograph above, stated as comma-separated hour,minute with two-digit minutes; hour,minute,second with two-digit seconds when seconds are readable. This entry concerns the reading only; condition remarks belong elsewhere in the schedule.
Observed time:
11,14
